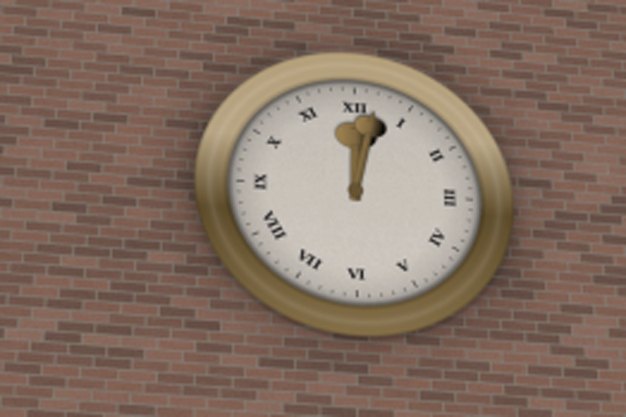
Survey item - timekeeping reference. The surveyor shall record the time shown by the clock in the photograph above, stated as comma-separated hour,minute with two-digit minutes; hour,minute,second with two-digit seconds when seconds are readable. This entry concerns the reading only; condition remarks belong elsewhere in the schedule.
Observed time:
12,02
